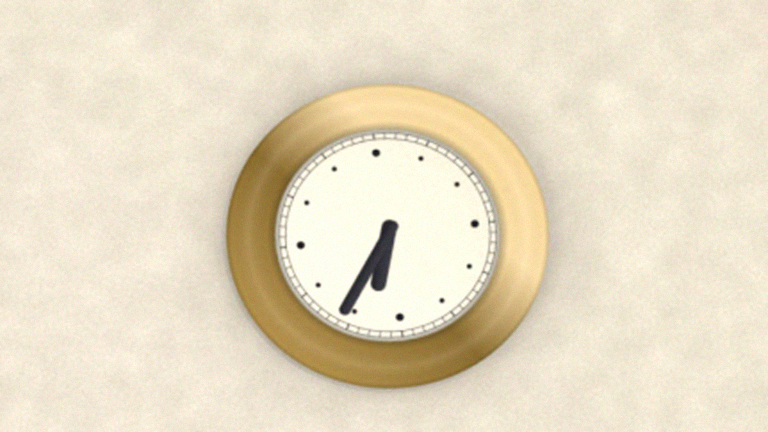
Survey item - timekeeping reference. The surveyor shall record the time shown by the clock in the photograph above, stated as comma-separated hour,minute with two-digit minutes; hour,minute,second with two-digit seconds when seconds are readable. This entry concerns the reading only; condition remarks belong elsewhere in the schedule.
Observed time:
6,36
